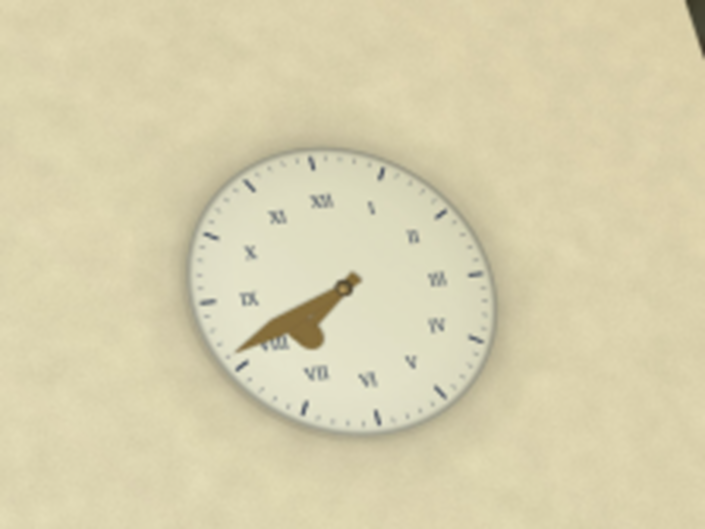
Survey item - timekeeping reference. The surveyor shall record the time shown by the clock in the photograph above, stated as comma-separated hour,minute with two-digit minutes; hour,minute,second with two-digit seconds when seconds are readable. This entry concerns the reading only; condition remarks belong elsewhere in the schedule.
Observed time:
7,41
